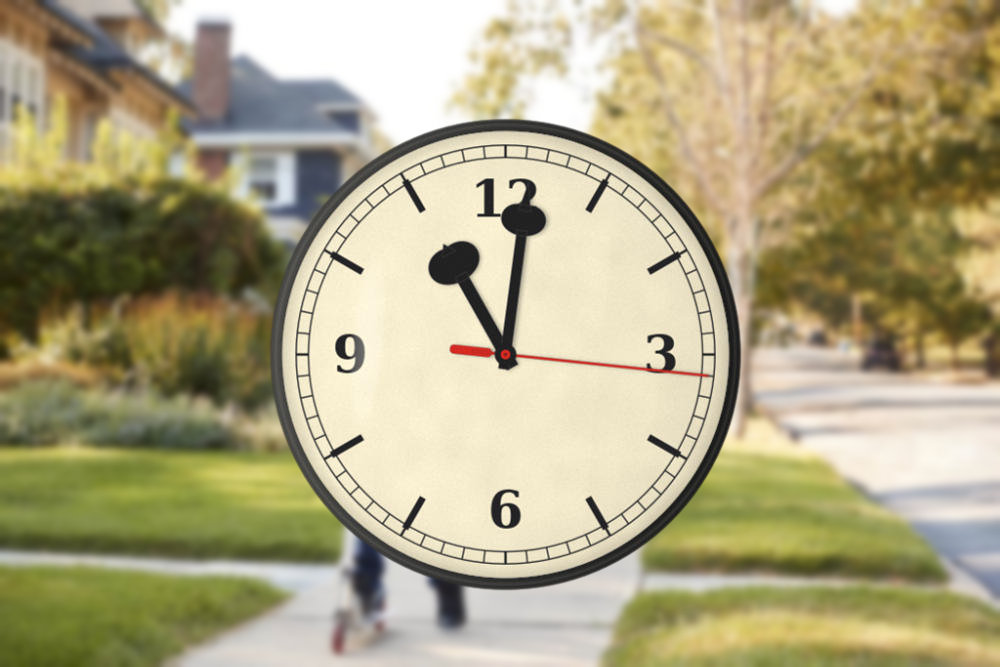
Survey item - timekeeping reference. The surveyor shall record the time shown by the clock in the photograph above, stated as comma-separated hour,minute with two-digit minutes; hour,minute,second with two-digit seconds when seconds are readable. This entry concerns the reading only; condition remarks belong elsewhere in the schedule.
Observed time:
11,01,16
